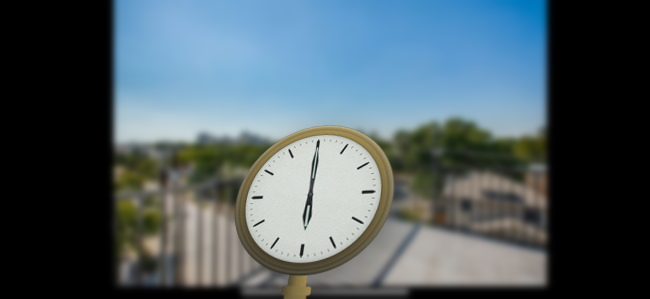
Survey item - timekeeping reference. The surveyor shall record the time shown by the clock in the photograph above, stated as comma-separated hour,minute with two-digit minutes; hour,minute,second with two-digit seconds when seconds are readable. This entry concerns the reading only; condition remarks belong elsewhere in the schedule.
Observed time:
6,00
